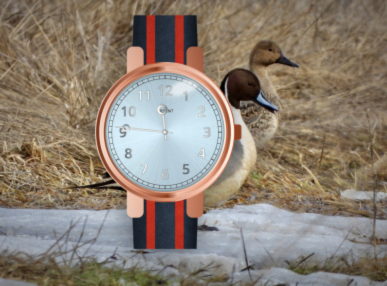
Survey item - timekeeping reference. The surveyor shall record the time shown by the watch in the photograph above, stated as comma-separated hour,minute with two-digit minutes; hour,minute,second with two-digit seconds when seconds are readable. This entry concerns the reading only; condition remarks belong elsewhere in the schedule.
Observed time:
11,46
